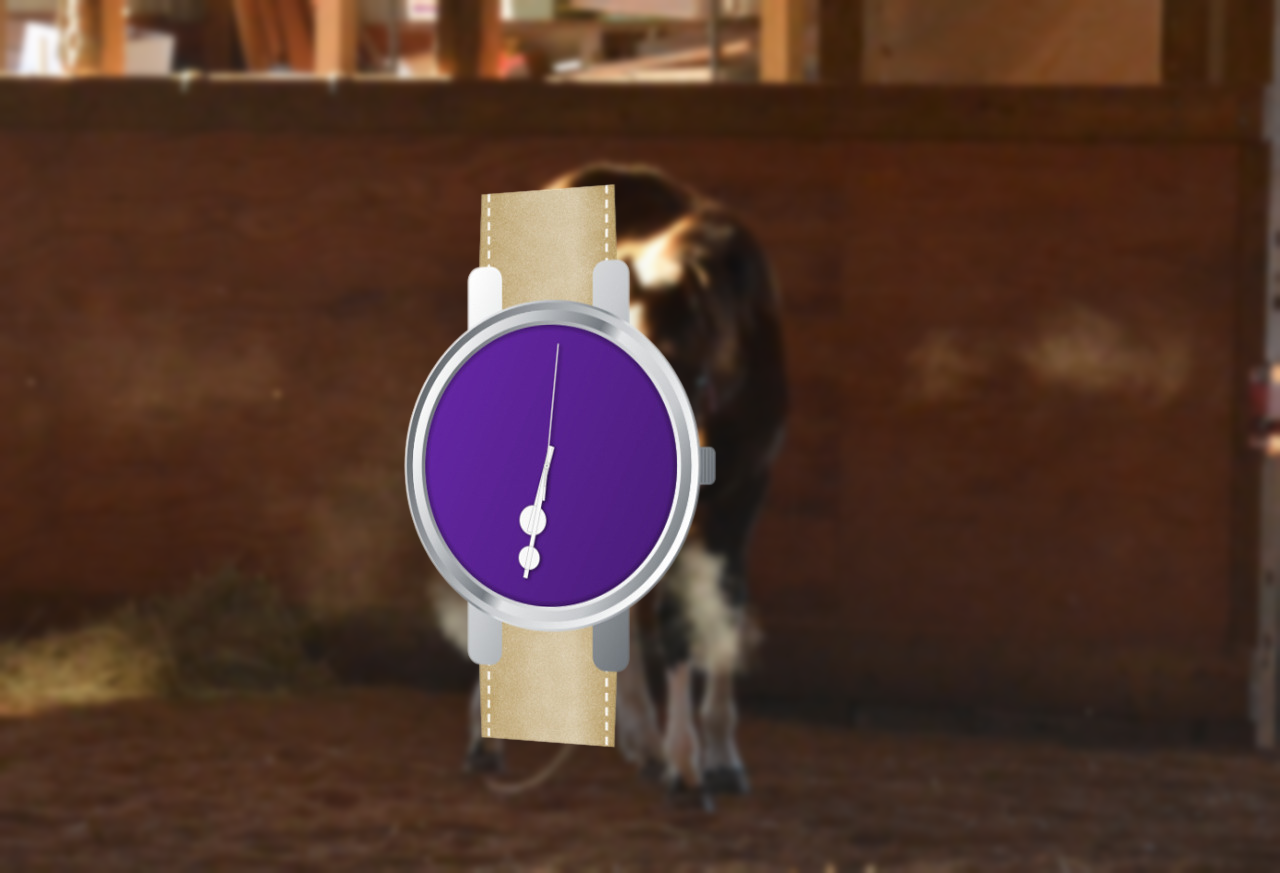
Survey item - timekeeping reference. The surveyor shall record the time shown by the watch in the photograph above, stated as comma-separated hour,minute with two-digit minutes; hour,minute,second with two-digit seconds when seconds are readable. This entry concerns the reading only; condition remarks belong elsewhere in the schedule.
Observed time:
6,32,01
